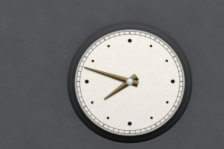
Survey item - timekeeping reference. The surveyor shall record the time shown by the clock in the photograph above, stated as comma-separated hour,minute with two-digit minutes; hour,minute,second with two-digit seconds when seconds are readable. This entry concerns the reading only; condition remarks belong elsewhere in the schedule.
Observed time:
7,48
